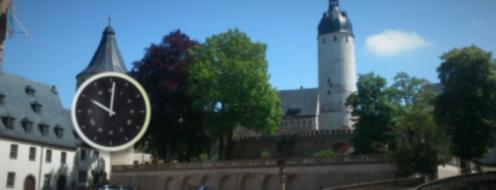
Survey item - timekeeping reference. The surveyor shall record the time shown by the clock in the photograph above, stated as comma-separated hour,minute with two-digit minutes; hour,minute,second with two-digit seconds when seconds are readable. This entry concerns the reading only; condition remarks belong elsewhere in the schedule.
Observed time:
10,01
